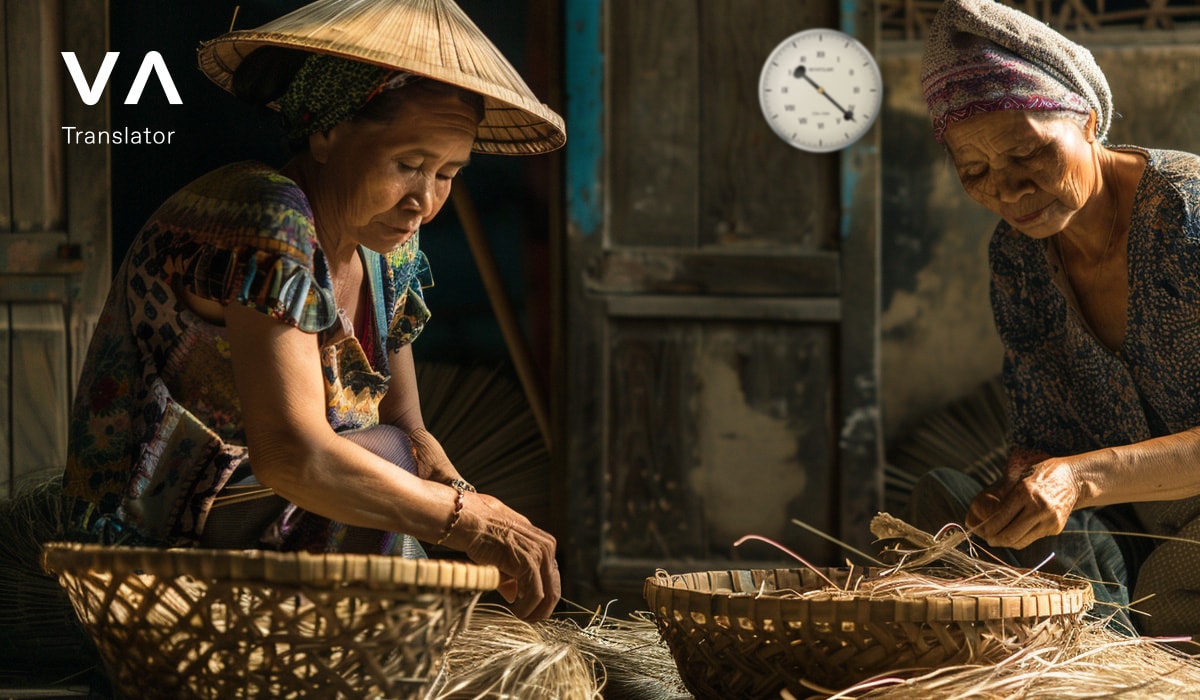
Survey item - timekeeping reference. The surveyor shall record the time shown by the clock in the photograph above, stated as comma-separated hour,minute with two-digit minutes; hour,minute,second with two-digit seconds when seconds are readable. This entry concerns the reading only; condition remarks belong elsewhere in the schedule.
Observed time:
10,22
